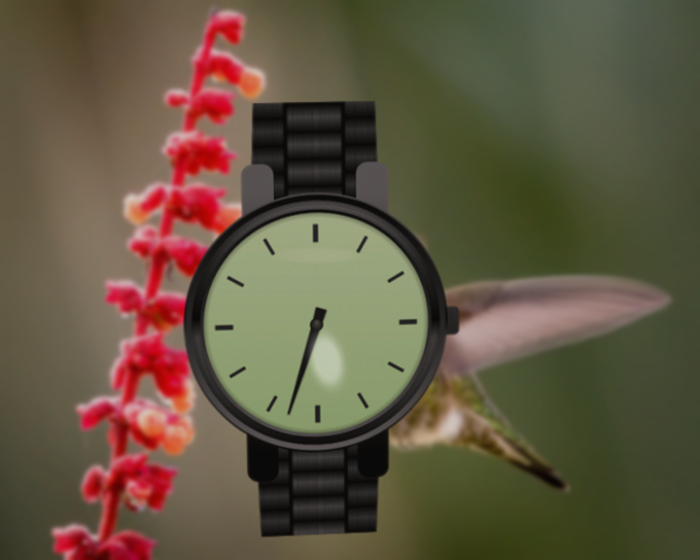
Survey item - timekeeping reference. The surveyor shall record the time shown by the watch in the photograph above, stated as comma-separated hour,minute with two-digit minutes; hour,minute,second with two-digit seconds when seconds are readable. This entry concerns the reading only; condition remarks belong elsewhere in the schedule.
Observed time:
6,33
